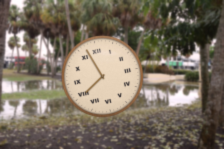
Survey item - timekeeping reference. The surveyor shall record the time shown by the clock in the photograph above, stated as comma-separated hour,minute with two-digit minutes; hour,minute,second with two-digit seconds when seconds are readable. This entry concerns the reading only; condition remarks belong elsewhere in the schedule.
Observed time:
7,57
